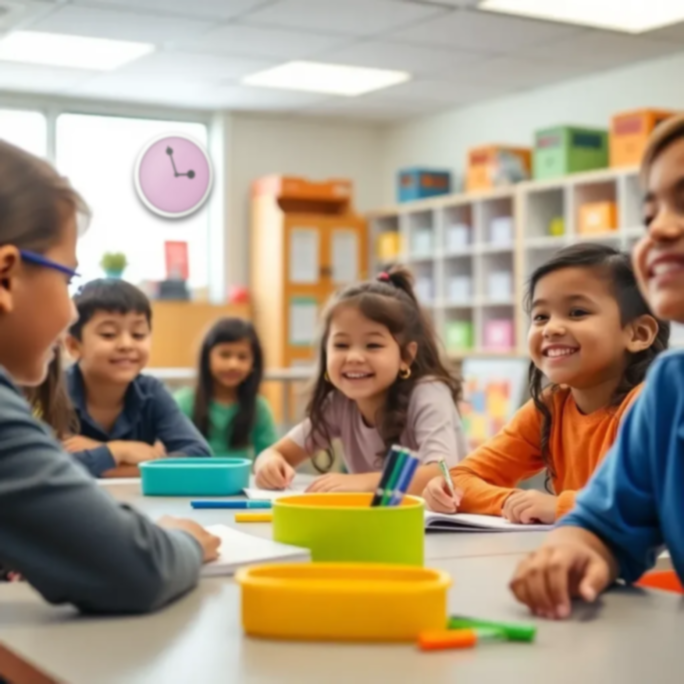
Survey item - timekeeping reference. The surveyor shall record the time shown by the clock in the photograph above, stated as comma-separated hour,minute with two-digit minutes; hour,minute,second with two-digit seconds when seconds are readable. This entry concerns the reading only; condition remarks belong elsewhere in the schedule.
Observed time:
2,57
